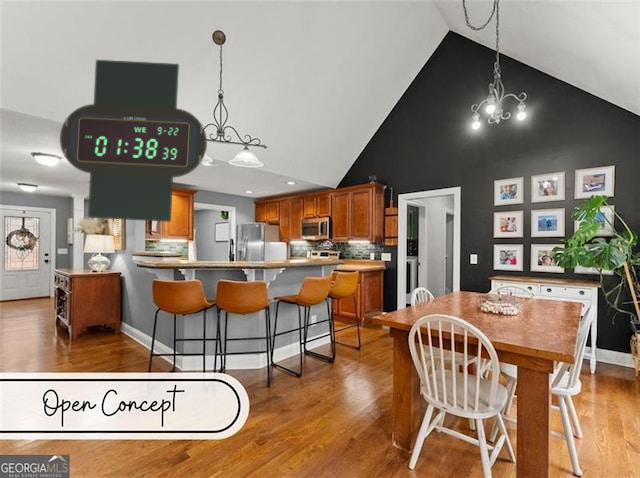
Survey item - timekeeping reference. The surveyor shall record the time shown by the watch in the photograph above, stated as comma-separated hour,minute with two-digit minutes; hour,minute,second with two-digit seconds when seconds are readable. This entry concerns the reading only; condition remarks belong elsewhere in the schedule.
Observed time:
1,38,39
